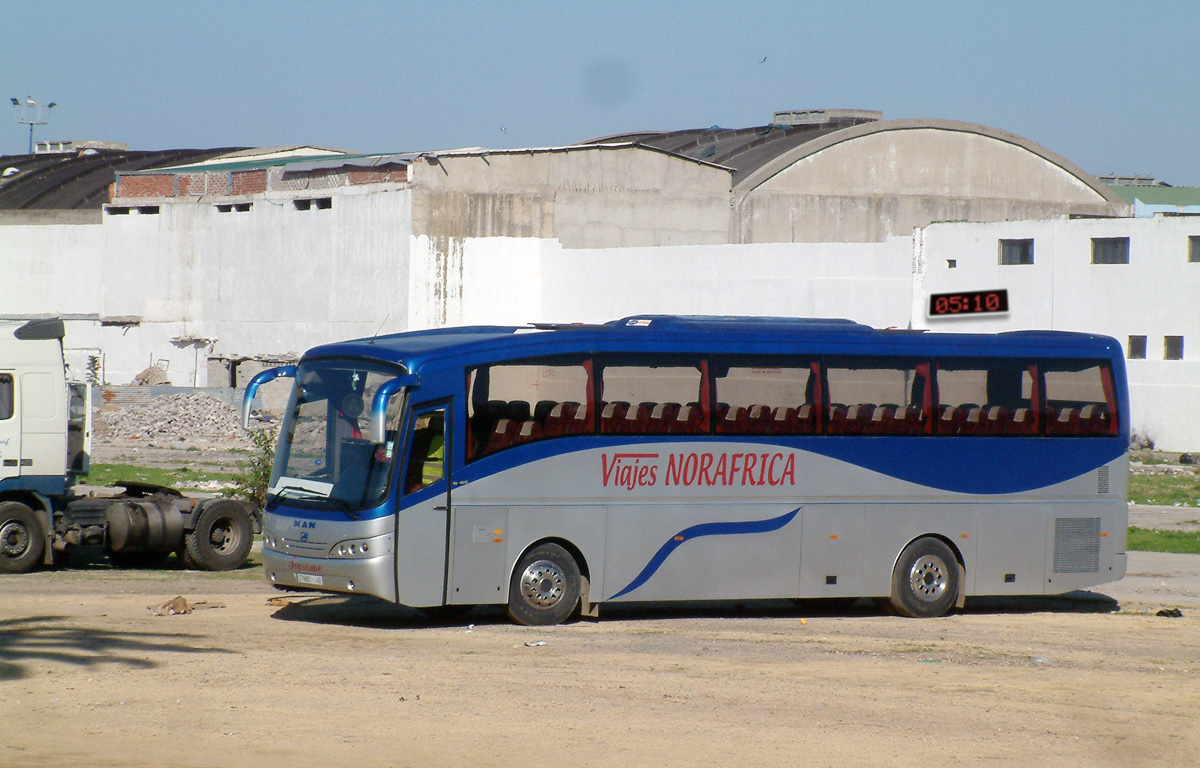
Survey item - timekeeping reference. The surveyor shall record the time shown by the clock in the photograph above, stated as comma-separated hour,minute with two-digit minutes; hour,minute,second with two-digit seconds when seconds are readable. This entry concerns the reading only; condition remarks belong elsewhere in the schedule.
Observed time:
5,10
